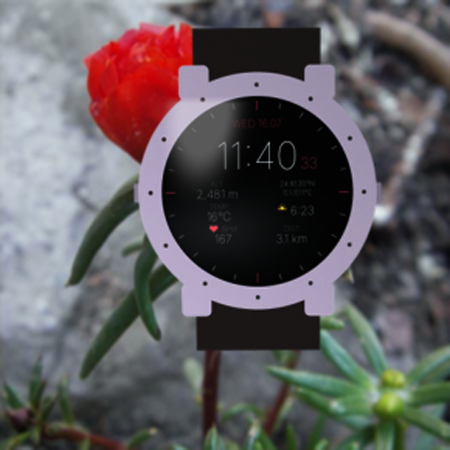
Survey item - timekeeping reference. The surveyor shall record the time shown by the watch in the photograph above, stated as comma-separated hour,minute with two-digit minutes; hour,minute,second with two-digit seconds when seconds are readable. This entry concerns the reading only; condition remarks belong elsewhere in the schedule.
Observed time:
11,40,33
